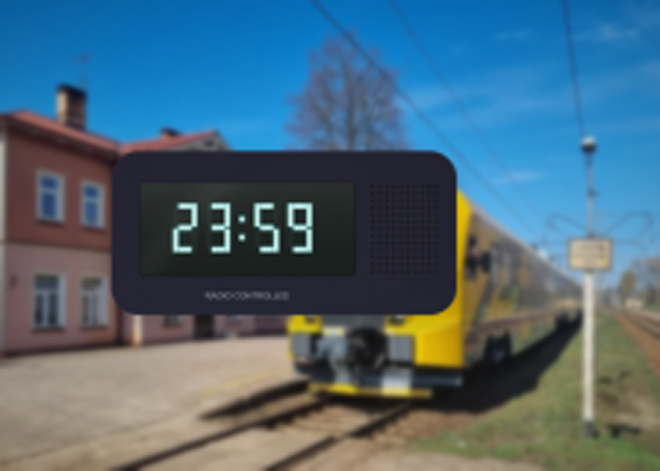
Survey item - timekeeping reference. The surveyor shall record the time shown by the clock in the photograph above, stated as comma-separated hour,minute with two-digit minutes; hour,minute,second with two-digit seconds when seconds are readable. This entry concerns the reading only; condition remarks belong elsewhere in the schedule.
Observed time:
23,59
